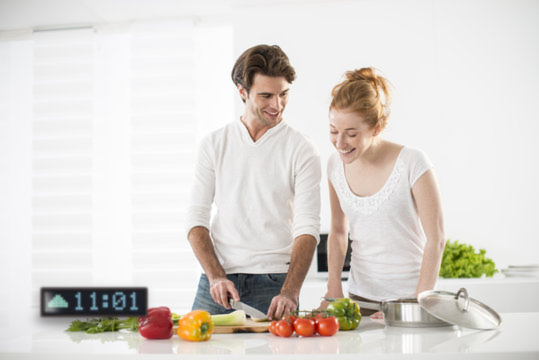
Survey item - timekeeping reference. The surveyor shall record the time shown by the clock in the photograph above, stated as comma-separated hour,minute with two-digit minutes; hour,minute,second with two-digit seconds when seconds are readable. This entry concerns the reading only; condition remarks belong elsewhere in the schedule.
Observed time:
11,01
